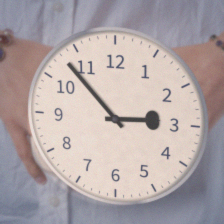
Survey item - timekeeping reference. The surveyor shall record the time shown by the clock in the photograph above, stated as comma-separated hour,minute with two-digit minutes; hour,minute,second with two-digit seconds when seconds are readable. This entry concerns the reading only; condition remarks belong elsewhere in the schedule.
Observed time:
2,53
